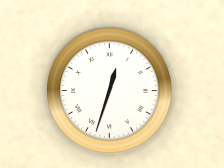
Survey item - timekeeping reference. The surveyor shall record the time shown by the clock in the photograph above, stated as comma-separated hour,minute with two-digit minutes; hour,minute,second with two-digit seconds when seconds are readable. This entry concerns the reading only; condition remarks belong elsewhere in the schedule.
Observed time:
12,33
